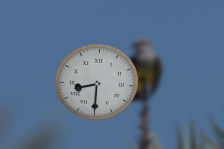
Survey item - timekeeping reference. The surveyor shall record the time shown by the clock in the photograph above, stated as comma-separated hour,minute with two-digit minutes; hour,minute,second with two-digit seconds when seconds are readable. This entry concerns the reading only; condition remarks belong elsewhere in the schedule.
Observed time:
8,30
